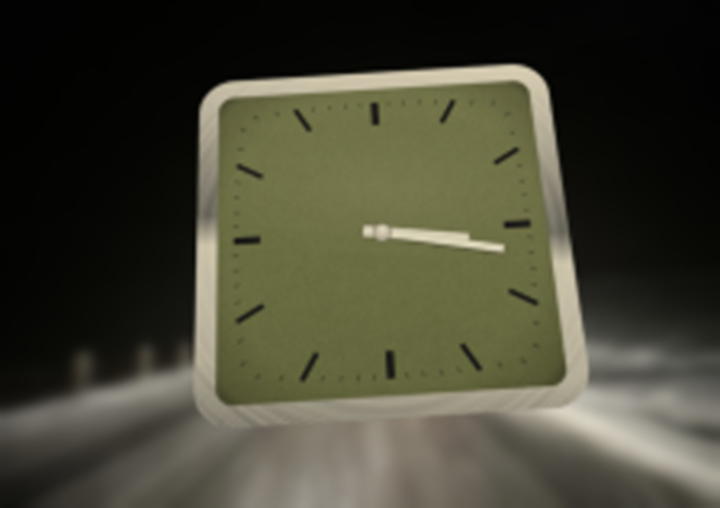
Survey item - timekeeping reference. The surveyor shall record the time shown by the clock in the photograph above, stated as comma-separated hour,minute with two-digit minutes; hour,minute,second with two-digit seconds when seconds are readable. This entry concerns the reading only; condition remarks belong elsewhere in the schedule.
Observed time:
3,17
